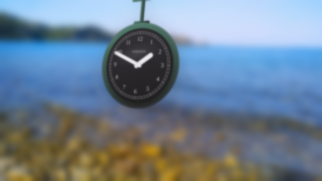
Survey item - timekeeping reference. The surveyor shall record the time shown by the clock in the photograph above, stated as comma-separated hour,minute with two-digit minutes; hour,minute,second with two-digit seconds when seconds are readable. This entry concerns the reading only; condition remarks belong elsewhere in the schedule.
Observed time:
1,49
